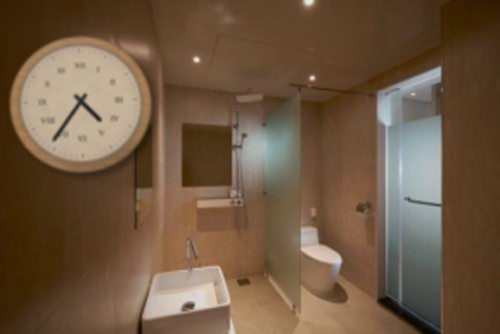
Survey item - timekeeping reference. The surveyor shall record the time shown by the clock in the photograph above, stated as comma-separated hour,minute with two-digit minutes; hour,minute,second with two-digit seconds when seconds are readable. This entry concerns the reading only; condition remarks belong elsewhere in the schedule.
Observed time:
4,36
